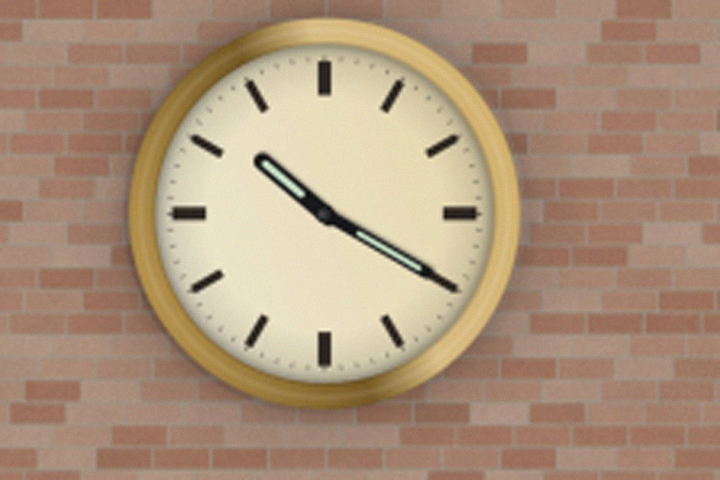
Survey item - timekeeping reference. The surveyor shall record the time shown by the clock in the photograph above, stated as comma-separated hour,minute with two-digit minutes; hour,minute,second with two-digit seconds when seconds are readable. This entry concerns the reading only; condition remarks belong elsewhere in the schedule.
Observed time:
10,20
